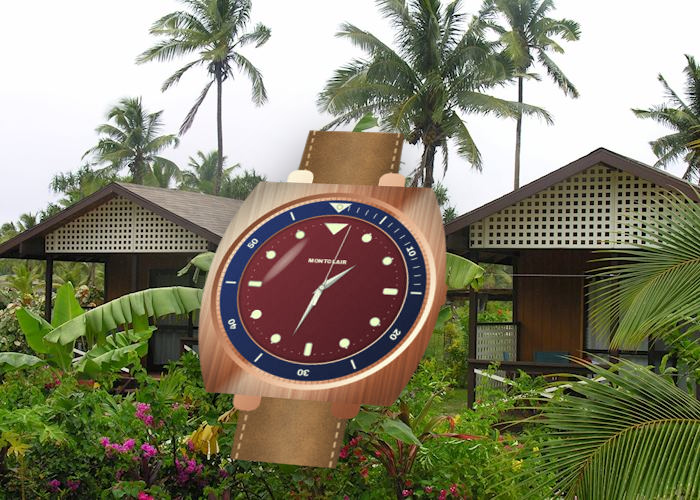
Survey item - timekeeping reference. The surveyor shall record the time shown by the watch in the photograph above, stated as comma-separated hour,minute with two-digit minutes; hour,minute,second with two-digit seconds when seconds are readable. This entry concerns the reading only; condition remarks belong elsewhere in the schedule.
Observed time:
1,33,02
